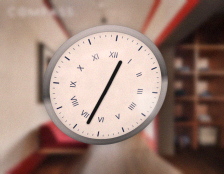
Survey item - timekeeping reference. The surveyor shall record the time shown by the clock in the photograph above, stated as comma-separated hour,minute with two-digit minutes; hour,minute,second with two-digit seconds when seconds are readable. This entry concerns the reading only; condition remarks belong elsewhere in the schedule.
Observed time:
12,33
